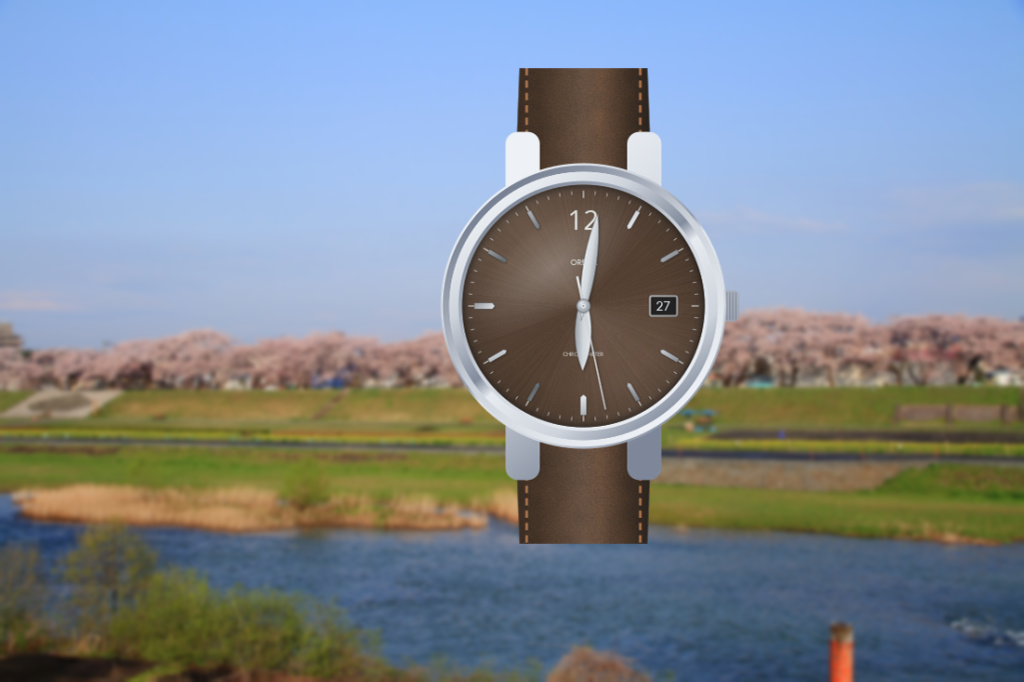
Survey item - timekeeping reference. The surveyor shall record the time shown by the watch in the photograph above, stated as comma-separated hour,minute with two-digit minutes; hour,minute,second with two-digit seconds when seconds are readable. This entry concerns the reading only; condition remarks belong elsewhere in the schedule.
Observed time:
6,01,28
